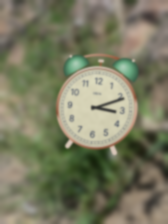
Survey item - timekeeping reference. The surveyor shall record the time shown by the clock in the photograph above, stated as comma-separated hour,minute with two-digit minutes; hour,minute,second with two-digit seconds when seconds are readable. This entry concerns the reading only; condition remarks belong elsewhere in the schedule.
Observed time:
3,11
